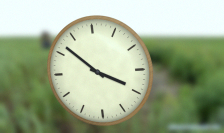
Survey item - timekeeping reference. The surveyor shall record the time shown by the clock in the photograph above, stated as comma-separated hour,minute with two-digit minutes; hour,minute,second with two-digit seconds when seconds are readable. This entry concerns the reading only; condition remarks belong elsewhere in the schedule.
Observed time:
3,52
